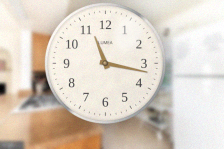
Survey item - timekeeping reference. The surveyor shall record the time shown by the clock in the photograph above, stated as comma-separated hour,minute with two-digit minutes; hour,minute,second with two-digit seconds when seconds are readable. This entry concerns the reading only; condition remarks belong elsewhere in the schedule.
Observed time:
11,17
